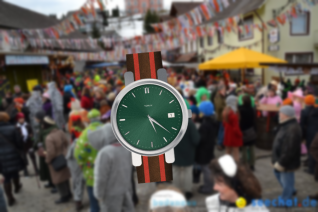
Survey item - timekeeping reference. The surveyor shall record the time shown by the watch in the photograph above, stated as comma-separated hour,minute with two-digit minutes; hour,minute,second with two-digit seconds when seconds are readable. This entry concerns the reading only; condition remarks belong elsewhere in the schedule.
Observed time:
5,22
